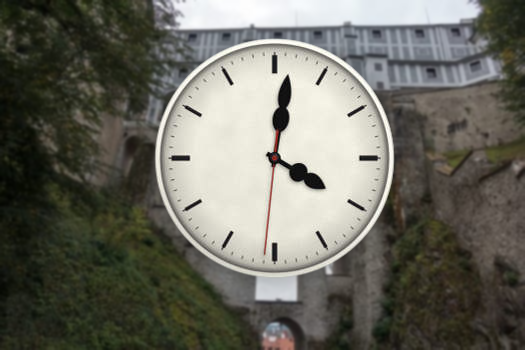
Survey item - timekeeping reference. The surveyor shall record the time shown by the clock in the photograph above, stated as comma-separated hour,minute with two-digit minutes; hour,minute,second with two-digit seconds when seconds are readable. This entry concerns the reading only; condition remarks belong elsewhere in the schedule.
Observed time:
4,01,31
